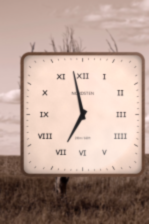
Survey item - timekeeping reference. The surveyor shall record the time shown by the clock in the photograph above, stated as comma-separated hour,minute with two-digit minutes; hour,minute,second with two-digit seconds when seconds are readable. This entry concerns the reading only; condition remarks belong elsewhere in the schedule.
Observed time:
6,58
